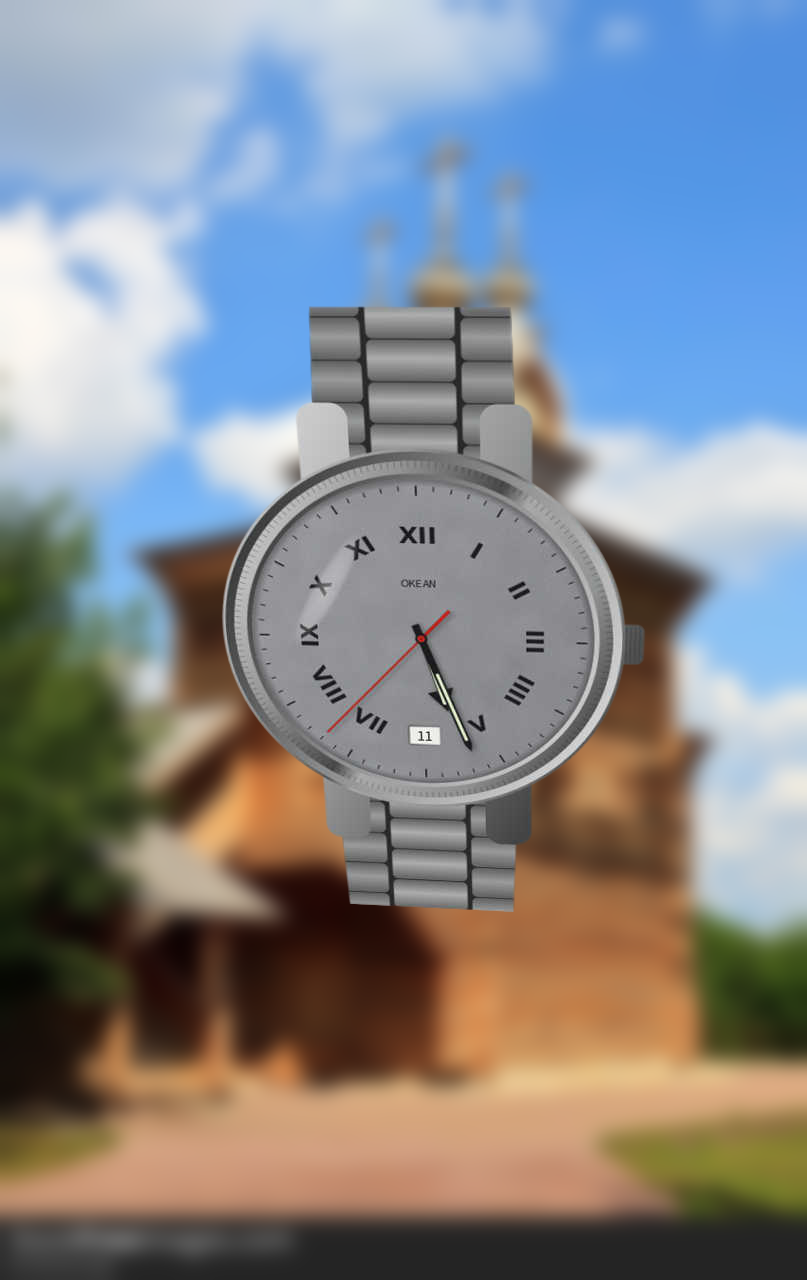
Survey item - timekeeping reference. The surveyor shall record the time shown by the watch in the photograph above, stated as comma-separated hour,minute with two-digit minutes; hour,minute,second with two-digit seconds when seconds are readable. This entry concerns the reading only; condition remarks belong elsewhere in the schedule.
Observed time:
5,26,37
